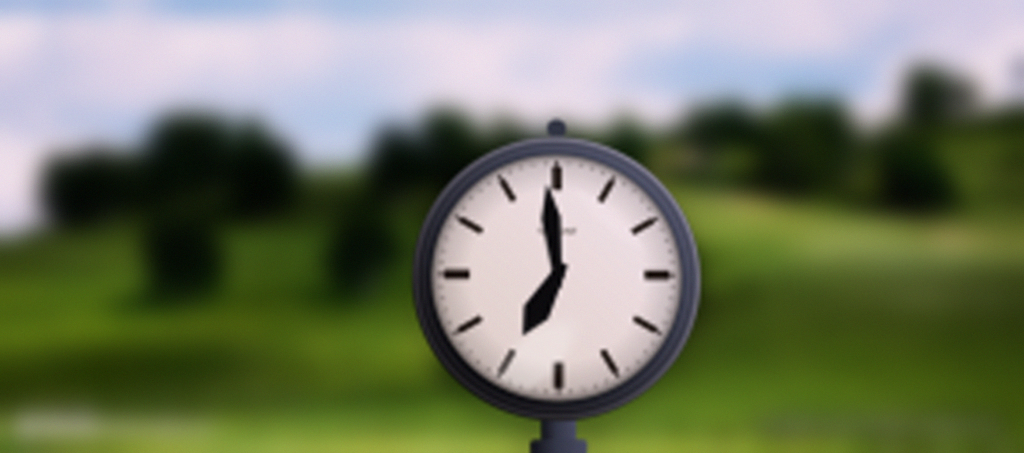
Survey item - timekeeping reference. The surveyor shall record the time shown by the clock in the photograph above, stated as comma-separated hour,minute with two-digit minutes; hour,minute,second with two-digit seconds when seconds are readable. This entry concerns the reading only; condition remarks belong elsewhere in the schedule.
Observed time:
6,59
